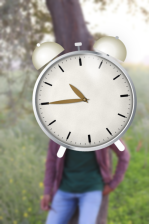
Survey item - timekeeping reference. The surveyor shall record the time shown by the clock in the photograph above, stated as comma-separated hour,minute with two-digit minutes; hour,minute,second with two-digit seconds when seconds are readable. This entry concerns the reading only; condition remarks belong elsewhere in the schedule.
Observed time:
10,45
